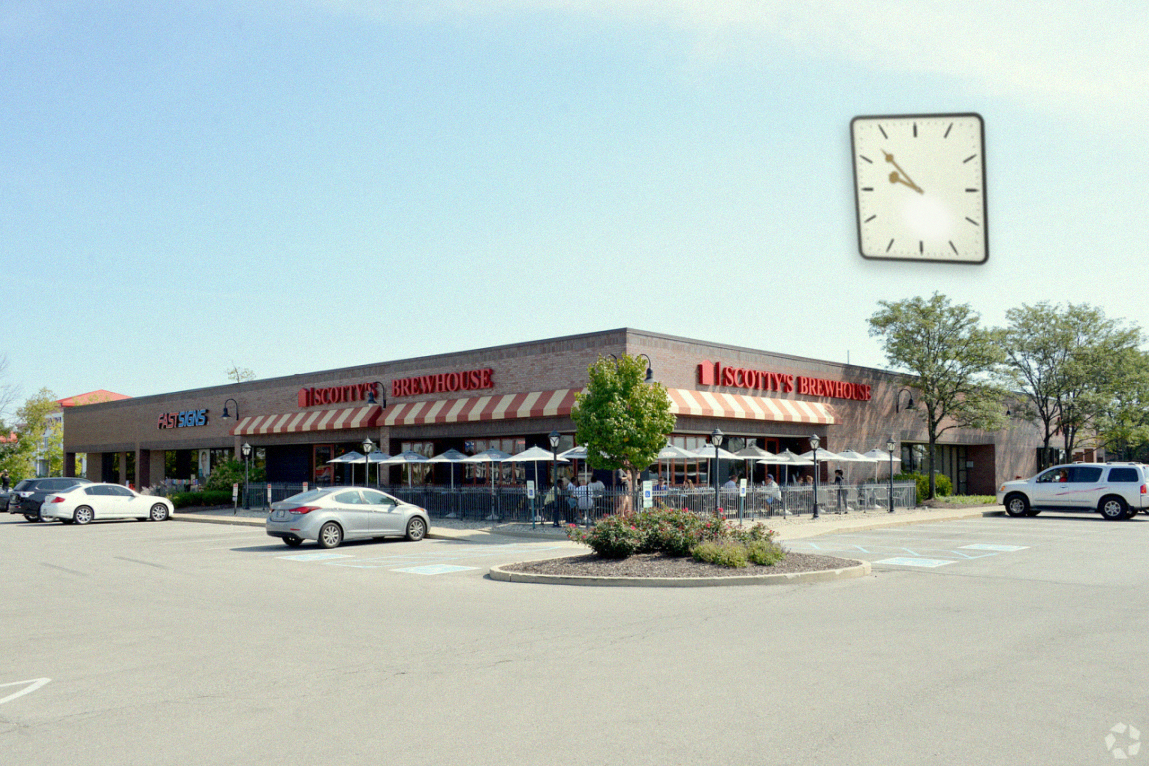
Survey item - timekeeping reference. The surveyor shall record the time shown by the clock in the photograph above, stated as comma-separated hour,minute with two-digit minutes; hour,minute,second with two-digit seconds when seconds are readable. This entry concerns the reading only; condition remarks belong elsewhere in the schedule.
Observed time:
9,53
